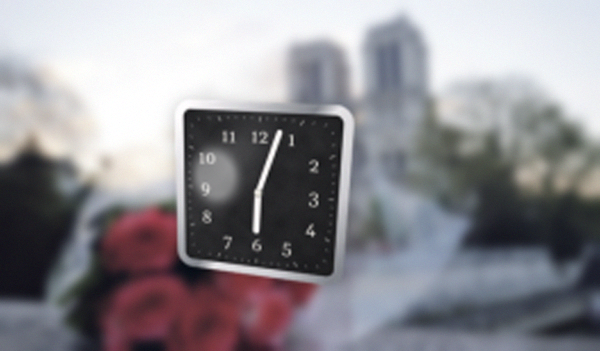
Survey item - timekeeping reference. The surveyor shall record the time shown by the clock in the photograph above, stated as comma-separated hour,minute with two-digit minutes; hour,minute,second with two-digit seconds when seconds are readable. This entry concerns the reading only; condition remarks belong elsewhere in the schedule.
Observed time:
6,03
